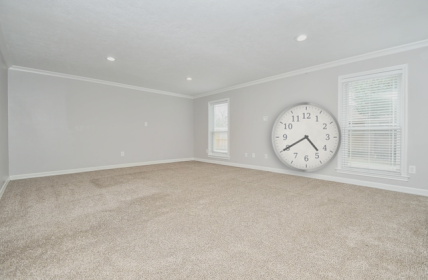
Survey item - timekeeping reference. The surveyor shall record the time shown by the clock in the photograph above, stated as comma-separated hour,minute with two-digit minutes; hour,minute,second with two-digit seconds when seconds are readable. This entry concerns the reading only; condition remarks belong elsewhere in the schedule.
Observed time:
4,40
